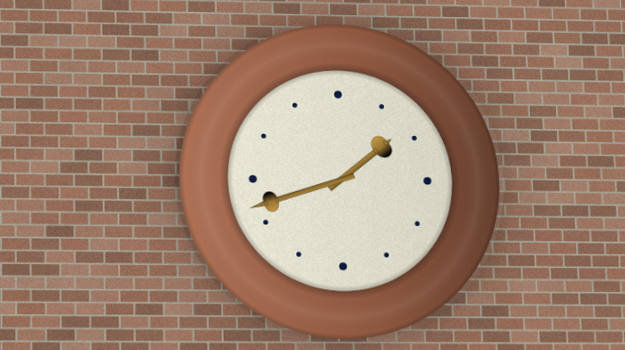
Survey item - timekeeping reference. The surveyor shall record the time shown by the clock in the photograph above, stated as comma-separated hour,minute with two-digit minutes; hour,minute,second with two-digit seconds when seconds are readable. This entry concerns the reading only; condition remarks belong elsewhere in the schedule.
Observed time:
1,42
